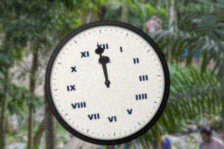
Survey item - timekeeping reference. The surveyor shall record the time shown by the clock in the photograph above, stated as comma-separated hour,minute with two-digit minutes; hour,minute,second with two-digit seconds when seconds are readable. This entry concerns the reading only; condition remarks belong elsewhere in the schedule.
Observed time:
11,59
